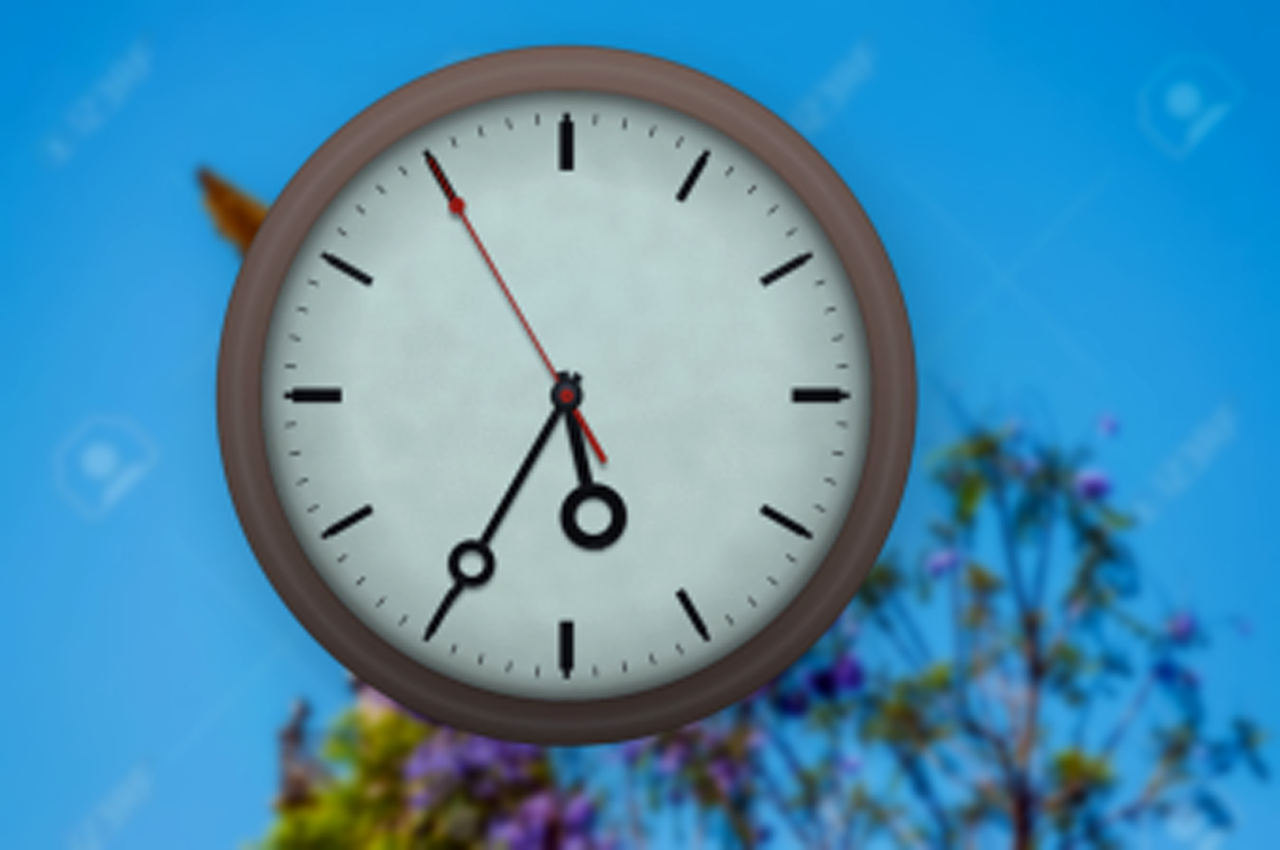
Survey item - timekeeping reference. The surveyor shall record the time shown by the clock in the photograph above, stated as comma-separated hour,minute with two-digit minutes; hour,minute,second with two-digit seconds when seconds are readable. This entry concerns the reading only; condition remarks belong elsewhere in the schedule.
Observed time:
5,34,55
